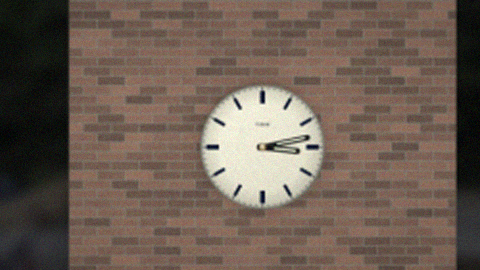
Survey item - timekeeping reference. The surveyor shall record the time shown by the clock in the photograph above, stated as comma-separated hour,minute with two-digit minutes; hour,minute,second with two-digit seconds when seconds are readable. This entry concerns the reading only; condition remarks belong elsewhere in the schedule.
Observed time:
3,13
